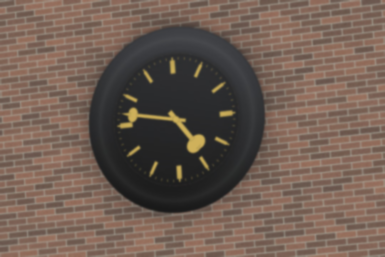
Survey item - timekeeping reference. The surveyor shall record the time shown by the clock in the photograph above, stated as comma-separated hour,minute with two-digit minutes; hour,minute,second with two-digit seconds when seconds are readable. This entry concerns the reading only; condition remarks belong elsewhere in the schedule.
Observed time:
4,47
